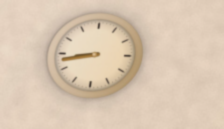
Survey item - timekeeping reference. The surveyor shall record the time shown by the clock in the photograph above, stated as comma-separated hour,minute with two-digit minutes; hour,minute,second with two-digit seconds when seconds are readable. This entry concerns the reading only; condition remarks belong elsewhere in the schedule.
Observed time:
8,43
